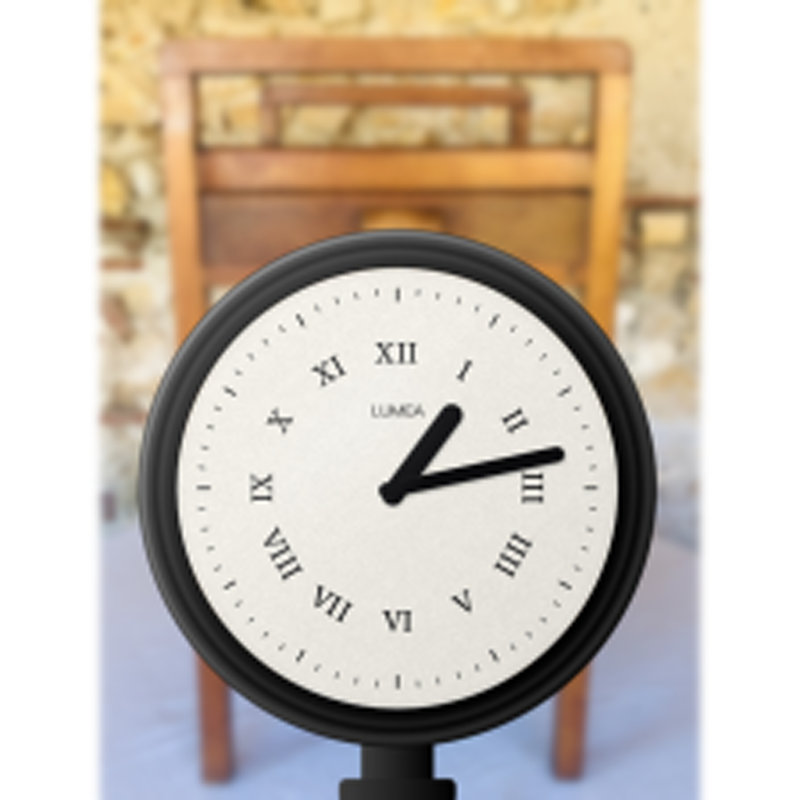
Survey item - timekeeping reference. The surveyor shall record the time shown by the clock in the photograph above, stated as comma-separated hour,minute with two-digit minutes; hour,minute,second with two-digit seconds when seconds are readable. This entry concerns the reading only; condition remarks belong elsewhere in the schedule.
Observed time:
1,13
